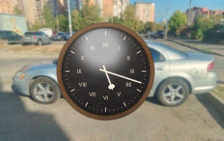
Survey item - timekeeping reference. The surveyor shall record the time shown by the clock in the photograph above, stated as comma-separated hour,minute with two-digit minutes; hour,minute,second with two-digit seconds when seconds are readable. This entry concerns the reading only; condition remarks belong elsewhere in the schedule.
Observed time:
5,18
